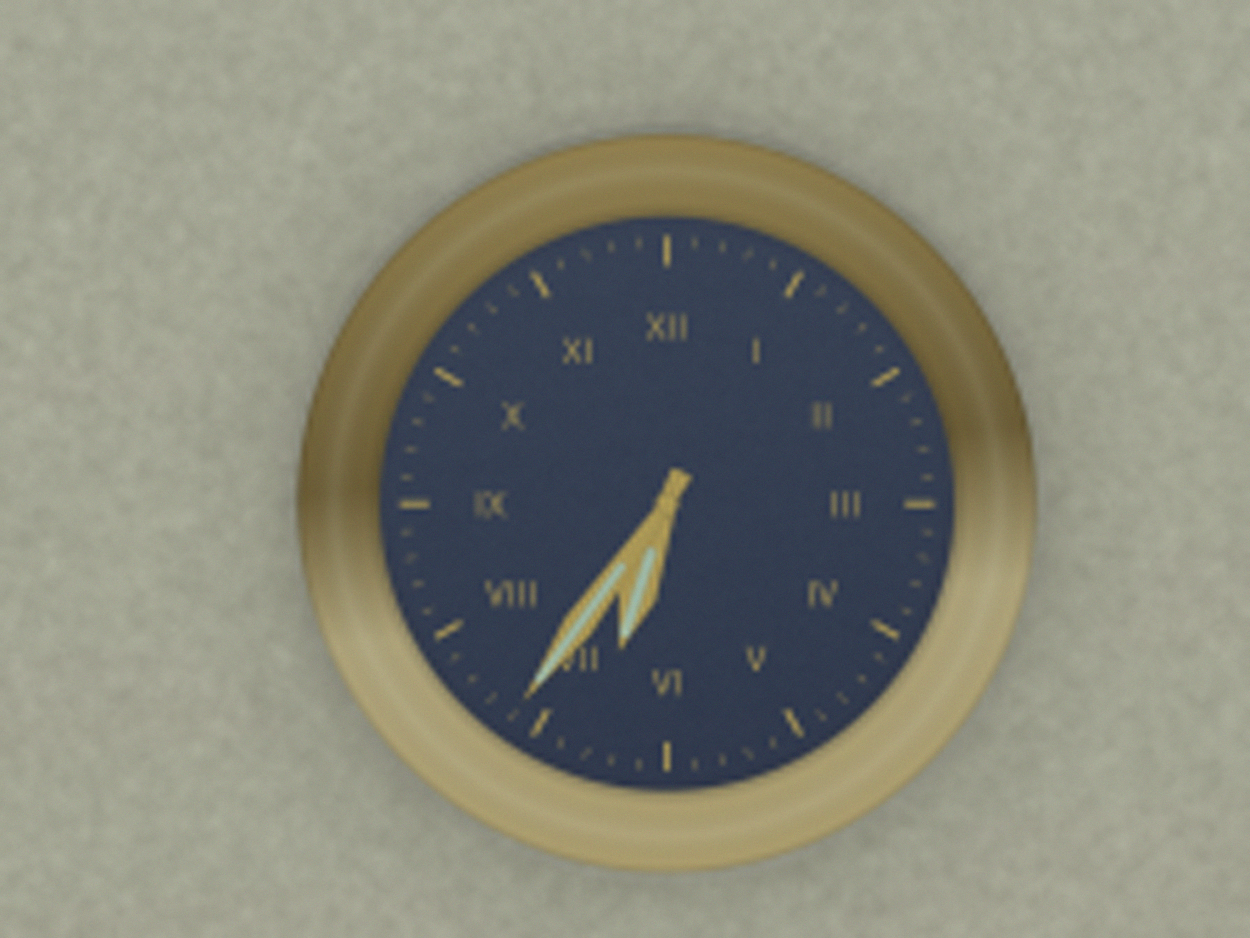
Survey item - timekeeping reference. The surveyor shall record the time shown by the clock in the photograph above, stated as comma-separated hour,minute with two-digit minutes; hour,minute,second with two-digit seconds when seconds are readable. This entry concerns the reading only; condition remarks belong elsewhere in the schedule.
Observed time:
6,36
